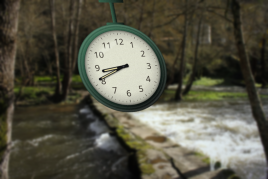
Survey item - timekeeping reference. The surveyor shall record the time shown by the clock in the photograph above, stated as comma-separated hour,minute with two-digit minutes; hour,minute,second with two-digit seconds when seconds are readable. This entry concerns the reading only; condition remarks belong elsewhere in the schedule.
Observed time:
8,41
